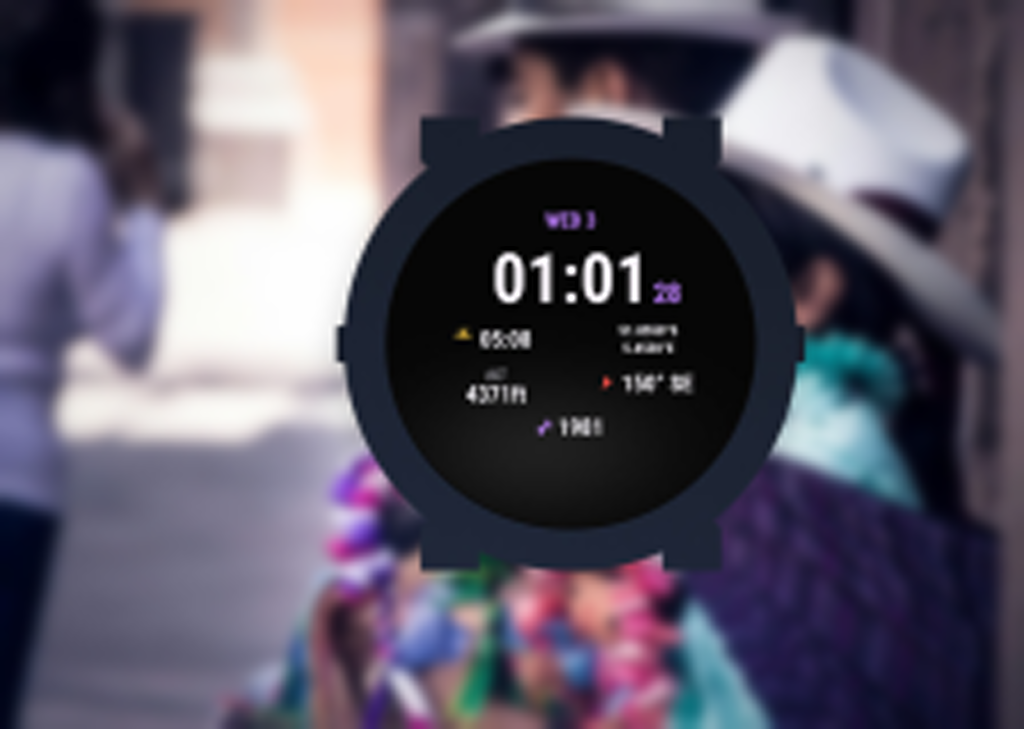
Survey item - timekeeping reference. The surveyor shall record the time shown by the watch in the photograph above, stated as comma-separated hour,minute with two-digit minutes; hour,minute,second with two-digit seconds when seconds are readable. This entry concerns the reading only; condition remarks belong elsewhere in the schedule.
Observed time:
1,01
